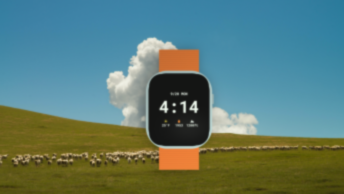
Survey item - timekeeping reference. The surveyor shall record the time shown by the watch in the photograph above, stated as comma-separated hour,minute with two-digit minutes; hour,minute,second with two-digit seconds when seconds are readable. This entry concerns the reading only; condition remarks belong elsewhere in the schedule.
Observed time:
4,14
